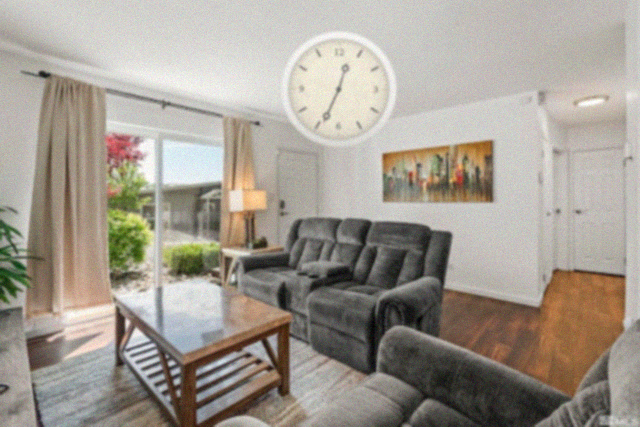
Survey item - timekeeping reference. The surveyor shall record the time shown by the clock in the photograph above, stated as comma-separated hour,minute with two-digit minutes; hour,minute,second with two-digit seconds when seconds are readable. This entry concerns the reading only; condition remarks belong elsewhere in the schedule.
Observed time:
12,34
